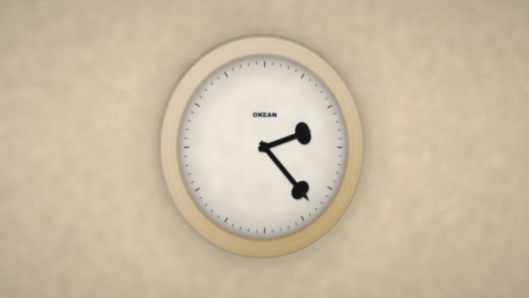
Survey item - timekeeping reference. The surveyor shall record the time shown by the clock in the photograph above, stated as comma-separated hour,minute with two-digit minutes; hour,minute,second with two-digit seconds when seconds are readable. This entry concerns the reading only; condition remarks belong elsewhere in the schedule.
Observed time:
2,23
